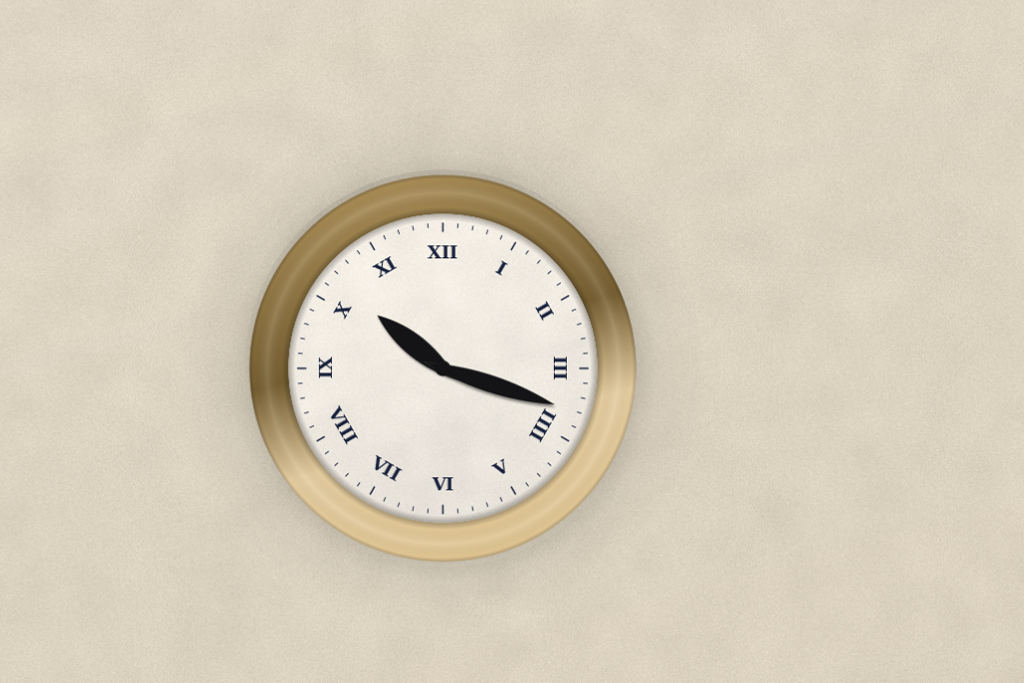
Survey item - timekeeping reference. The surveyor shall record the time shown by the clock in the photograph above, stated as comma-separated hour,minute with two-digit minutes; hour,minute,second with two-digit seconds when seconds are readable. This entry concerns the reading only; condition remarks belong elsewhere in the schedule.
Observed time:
10,18
